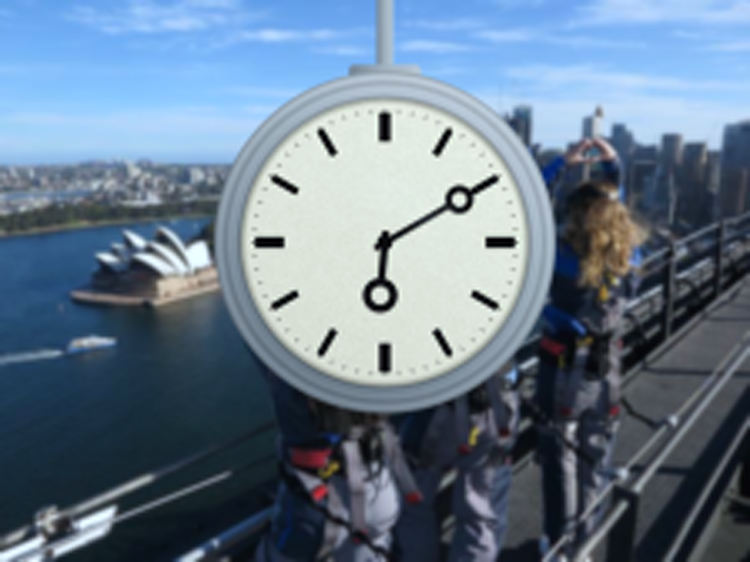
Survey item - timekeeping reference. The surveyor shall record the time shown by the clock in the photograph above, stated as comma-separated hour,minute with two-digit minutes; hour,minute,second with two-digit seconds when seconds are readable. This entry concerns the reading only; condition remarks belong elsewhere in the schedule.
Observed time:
6,10
